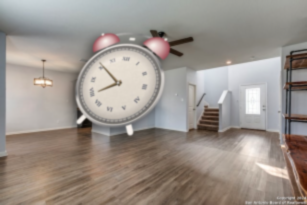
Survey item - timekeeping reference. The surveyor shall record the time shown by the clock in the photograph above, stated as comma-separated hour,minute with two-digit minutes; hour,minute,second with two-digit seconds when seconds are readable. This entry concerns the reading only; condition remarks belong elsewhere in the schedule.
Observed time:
7,51
